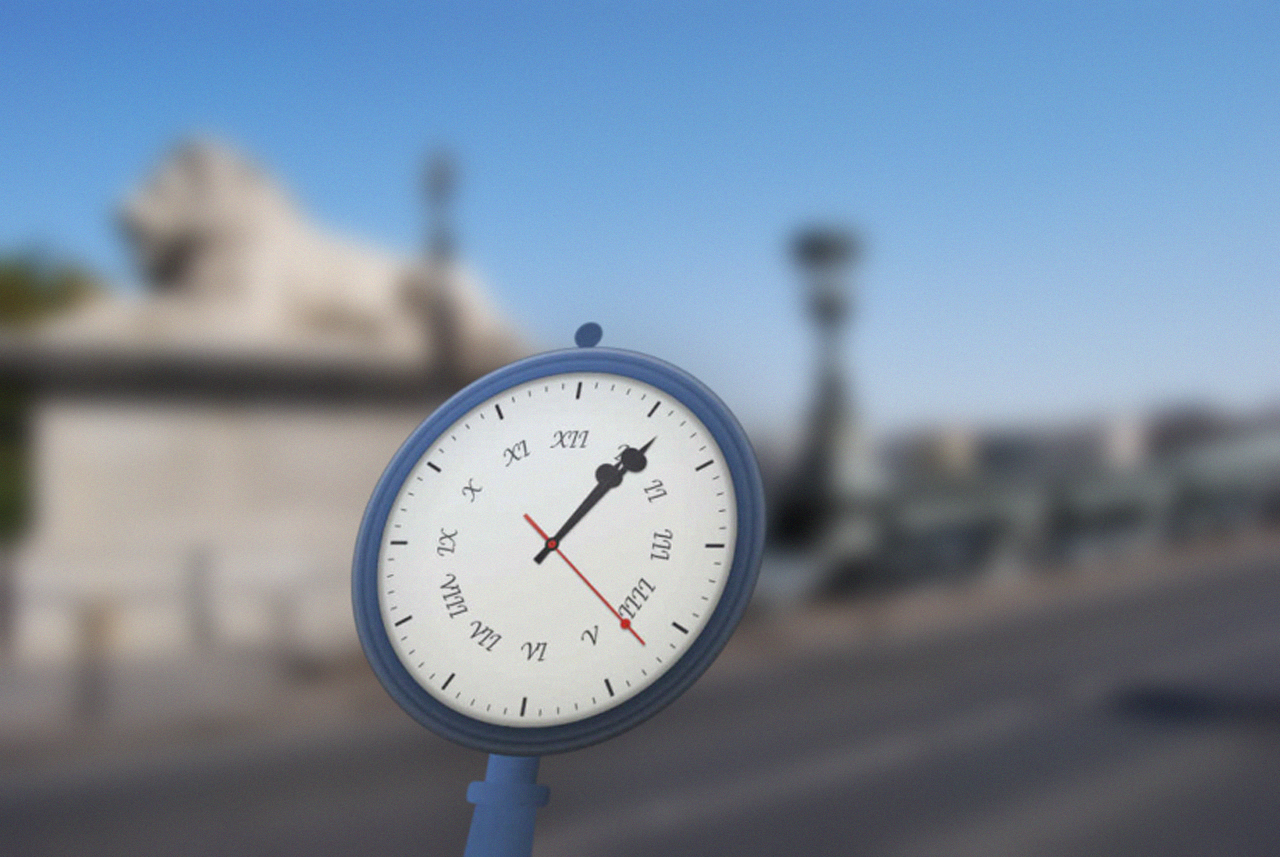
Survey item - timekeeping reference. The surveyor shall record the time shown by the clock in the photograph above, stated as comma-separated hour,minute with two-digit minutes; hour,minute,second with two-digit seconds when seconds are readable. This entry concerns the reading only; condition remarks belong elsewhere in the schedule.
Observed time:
1,06,22
